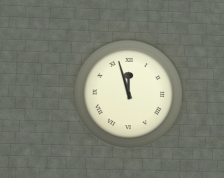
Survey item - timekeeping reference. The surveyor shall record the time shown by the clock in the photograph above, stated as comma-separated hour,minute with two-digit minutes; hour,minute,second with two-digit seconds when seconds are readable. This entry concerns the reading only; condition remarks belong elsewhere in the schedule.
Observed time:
11,57
